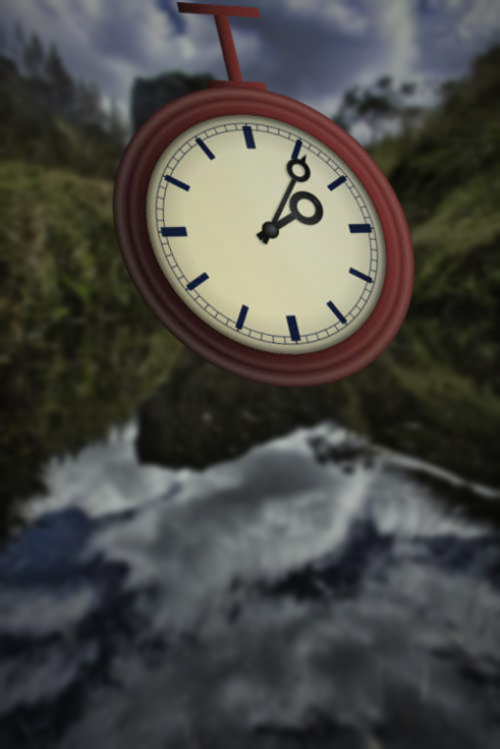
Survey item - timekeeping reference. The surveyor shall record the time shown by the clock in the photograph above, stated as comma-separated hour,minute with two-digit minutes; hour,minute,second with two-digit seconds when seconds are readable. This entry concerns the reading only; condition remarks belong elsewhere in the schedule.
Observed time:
2,06
